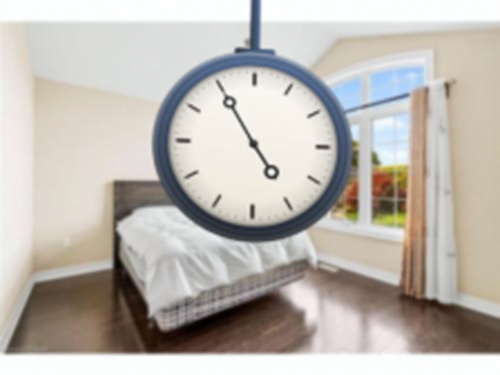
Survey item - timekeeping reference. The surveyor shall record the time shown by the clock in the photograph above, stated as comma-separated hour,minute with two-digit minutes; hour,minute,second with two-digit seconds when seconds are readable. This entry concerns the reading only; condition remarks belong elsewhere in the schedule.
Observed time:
4,55
